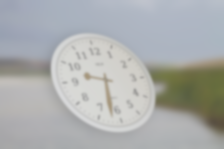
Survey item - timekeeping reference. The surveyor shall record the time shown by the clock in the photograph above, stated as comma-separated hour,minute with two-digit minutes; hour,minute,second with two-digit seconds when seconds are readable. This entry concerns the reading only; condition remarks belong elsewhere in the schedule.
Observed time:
9,32
